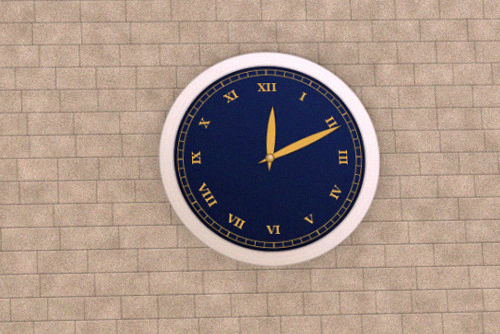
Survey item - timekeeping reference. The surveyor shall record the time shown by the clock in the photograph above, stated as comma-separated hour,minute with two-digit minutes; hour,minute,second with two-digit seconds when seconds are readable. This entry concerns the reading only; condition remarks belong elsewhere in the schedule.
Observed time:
12,11
